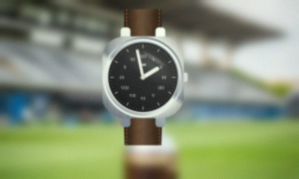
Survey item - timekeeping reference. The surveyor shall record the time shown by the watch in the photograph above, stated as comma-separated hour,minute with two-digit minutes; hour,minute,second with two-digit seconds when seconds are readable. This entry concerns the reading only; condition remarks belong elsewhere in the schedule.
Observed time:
1,58
